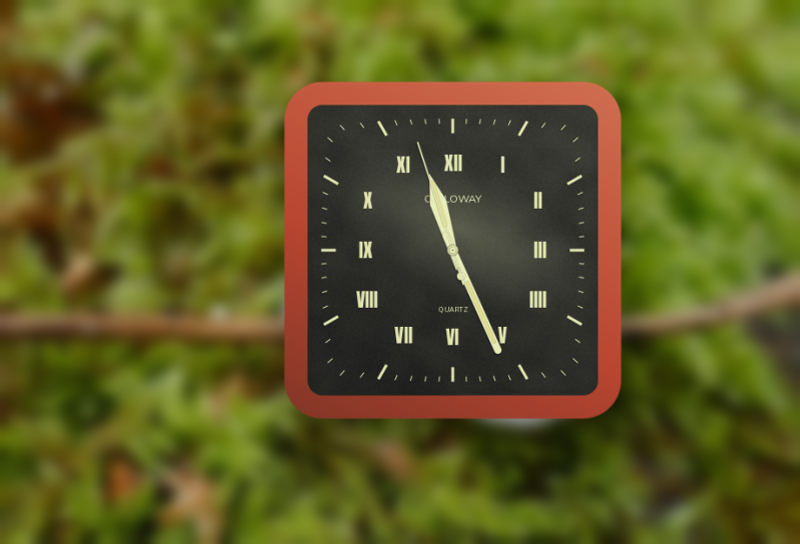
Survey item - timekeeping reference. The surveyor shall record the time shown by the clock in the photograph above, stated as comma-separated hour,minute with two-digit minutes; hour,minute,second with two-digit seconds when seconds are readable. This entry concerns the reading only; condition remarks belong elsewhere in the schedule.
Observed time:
11,25,57
